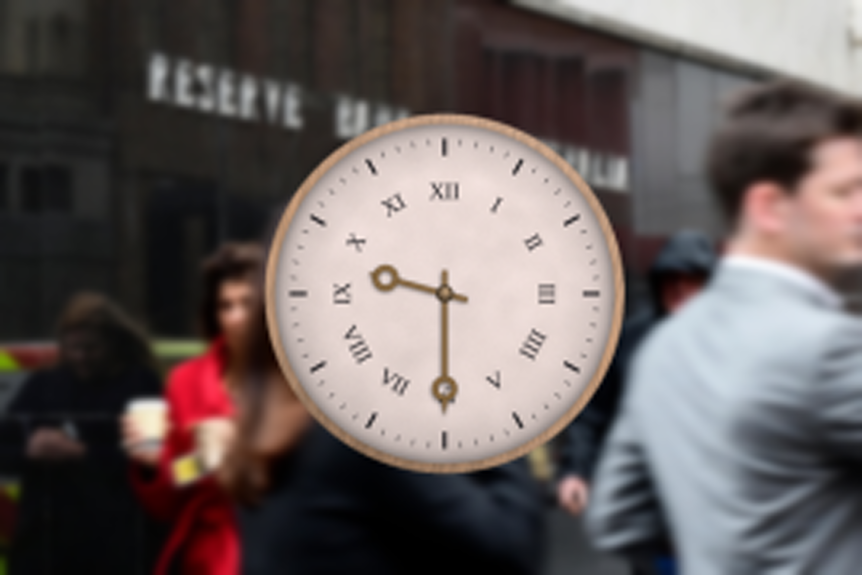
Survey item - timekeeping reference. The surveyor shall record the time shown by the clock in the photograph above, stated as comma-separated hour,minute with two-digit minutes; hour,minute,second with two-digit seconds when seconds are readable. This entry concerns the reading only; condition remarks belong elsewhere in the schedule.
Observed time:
9,30
